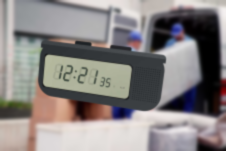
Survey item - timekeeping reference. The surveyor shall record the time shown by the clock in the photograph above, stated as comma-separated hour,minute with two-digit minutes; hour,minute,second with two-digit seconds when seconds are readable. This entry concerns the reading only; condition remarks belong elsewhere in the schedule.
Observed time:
12,21,35
